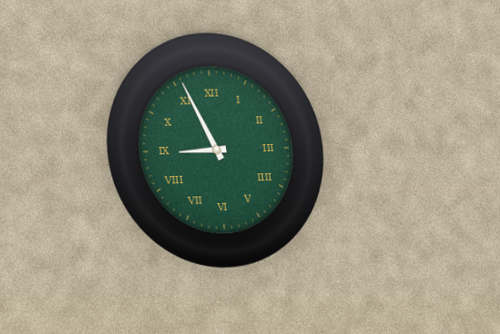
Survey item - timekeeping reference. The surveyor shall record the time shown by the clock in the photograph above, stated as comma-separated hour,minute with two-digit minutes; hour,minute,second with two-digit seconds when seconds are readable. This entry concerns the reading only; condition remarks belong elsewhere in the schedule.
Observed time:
8,56
